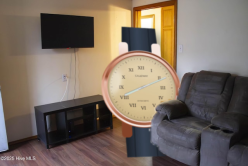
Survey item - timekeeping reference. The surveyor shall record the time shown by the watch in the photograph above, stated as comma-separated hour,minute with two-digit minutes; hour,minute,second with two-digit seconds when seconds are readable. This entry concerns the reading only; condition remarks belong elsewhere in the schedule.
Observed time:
8,11
